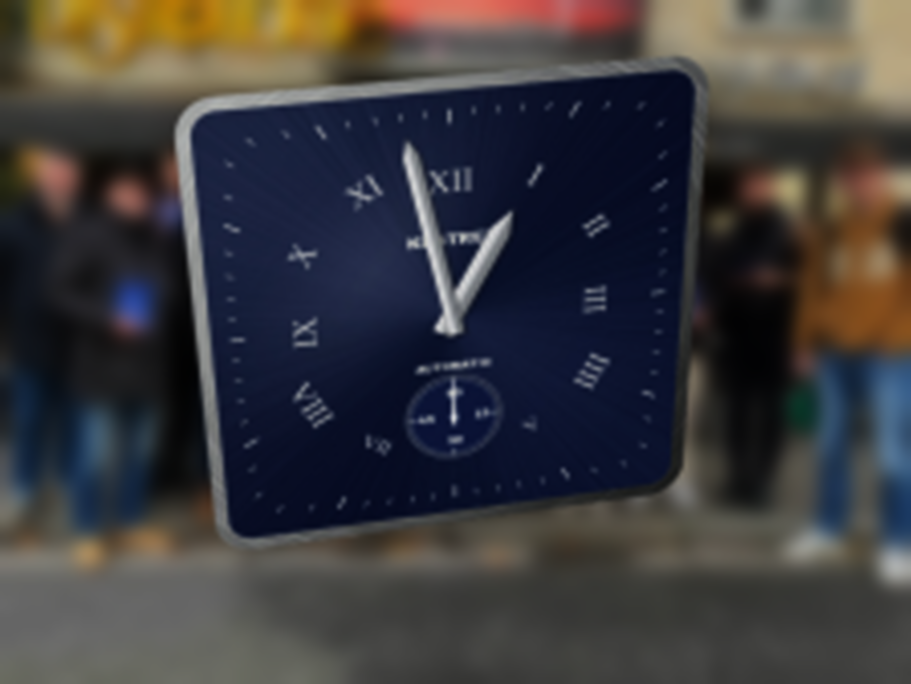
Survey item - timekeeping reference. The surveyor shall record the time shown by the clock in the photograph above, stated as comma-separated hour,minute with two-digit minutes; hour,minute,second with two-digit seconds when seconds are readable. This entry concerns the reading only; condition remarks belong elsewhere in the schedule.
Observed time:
12,58
